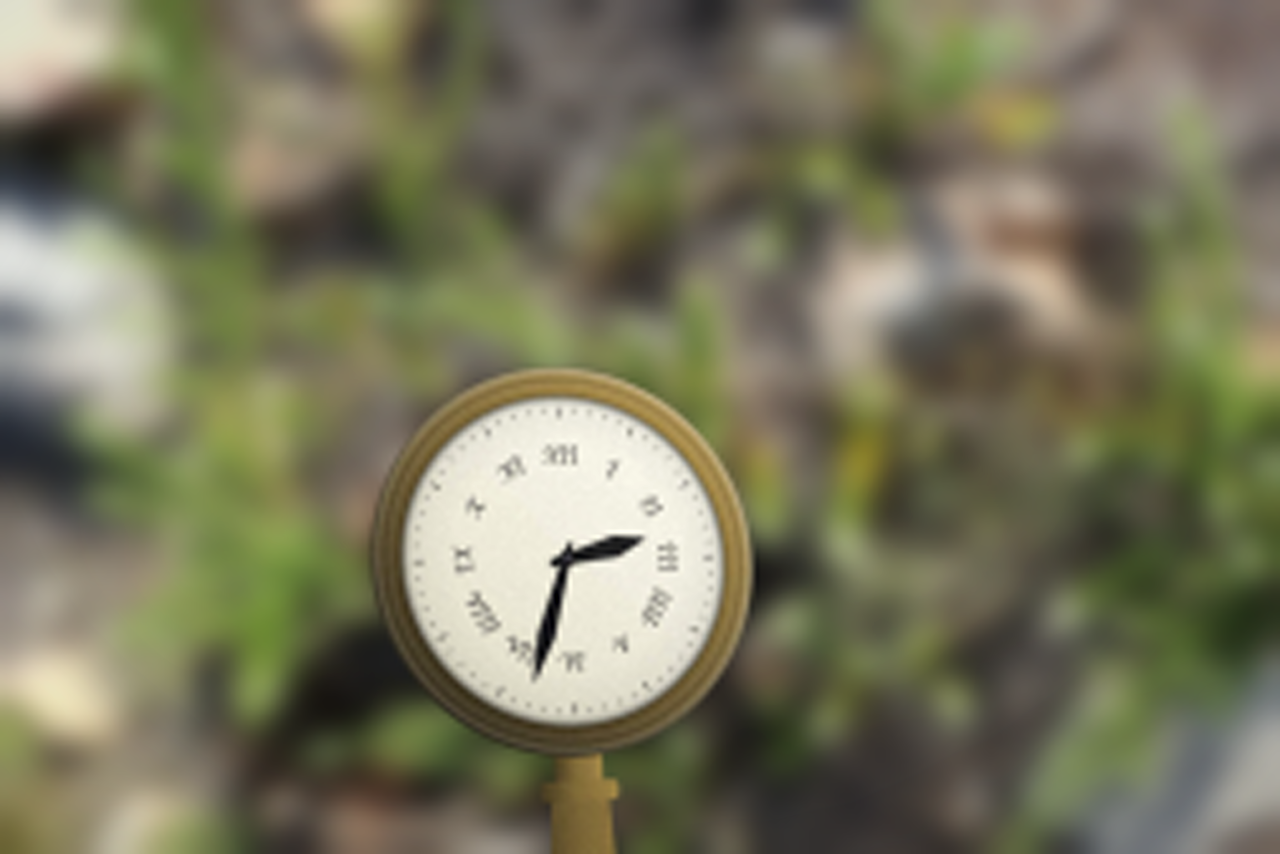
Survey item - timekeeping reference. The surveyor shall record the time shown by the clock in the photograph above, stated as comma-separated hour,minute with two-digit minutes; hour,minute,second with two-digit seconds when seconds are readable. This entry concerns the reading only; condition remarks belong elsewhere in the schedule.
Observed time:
2,33
